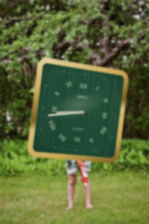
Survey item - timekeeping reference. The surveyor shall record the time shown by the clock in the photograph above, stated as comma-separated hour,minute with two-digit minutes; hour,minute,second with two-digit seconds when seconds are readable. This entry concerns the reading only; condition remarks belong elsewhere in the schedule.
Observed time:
8,43
